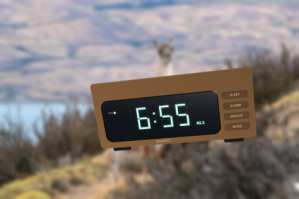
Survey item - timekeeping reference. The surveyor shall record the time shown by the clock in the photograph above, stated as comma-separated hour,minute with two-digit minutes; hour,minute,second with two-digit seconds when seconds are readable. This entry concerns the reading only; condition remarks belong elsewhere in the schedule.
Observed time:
6,55
